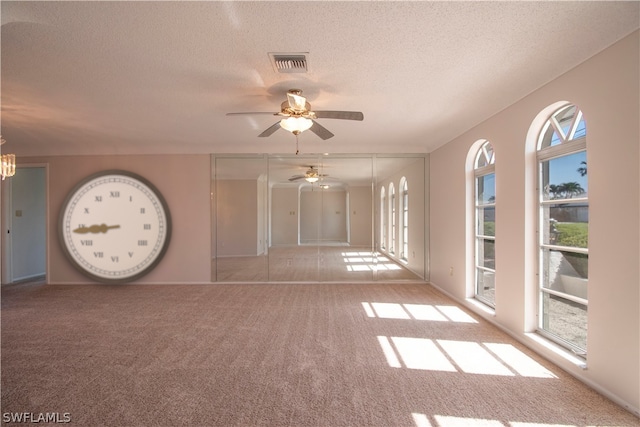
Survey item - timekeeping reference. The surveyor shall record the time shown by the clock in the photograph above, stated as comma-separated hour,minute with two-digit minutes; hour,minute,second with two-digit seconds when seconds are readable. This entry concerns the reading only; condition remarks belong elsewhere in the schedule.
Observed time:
8,44
